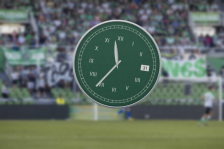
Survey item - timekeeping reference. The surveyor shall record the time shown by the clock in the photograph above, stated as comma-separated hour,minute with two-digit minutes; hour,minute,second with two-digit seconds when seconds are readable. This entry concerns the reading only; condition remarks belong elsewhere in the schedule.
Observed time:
11,36
